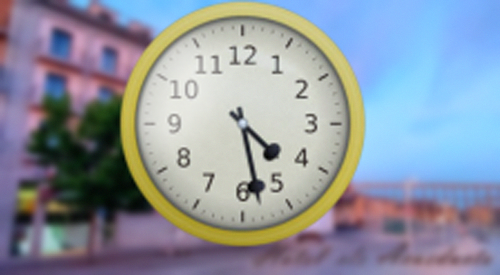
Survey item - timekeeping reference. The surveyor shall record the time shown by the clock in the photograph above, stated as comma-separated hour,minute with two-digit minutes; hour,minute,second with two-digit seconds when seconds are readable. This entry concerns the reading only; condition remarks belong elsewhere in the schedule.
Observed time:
4,28
